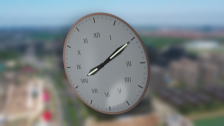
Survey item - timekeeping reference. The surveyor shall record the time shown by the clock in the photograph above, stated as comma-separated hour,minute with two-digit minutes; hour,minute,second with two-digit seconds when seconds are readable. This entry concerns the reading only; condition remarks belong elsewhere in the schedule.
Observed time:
8,10
